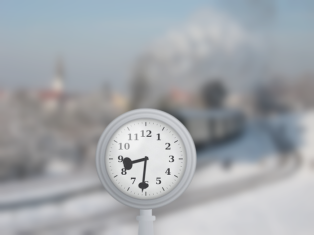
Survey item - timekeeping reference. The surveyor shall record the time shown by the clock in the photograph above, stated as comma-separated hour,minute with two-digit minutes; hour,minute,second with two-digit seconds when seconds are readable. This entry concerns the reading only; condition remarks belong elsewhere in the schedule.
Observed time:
8,31
